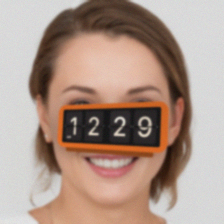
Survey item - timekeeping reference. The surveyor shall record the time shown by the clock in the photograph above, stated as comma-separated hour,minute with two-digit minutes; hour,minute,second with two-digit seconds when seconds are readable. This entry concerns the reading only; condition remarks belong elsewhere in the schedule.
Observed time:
12,29
